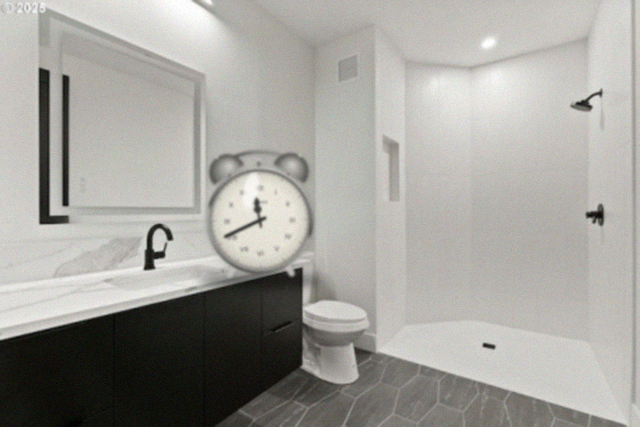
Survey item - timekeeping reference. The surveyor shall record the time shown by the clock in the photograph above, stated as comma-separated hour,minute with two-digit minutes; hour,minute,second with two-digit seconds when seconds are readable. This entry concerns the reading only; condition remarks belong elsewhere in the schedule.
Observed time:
11,41
